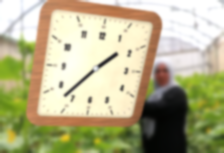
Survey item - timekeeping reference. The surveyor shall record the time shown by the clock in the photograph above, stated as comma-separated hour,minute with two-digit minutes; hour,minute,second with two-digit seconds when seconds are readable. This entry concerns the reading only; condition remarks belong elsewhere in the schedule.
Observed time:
1,37
